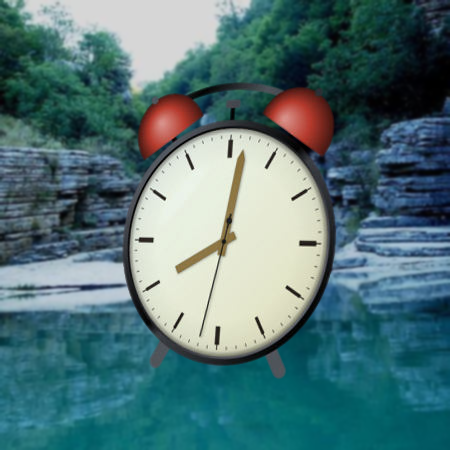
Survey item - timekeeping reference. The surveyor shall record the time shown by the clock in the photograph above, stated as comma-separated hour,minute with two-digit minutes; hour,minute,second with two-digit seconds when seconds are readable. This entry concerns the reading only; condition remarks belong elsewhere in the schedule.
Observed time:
8,01,32
